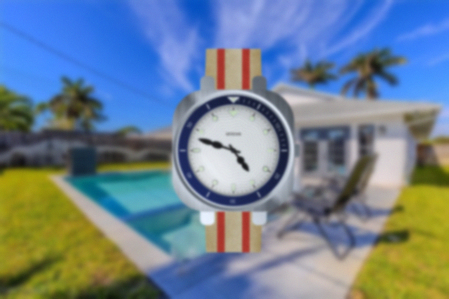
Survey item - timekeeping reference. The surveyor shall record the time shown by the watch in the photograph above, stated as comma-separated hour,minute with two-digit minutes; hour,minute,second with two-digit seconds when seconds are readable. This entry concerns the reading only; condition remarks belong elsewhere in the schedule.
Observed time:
4,48
